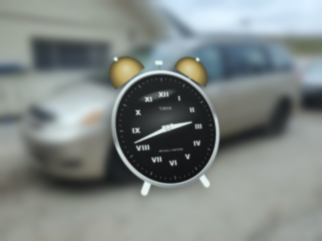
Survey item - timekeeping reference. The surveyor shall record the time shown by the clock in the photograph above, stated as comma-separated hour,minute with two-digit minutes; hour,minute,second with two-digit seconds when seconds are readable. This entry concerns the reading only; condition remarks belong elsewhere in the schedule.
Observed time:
2,42
